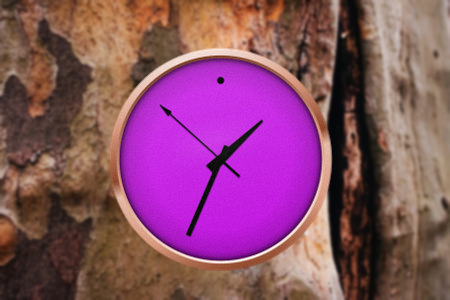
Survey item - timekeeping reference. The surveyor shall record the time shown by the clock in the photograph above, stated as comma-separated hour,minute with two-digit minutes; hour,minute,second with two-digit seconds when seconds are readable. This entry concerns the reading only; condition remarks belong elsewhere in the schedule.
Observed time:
1,33,52
